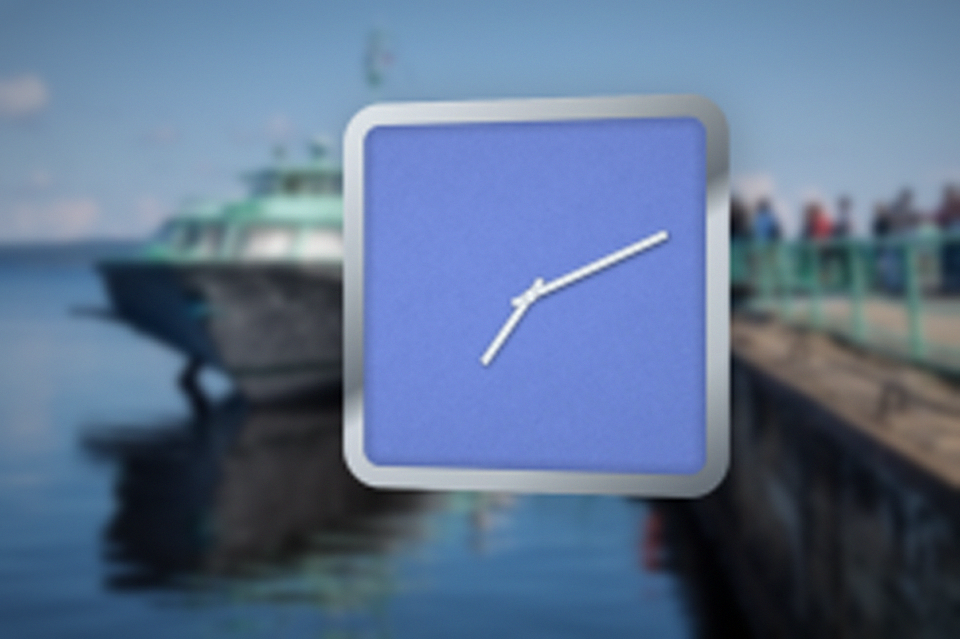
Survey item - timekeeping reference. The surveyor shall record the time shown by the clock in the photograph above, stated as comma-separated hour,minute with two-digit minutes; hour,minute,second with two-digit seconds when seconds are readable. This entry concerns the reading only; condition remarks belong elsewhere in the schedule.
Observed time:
7,11
